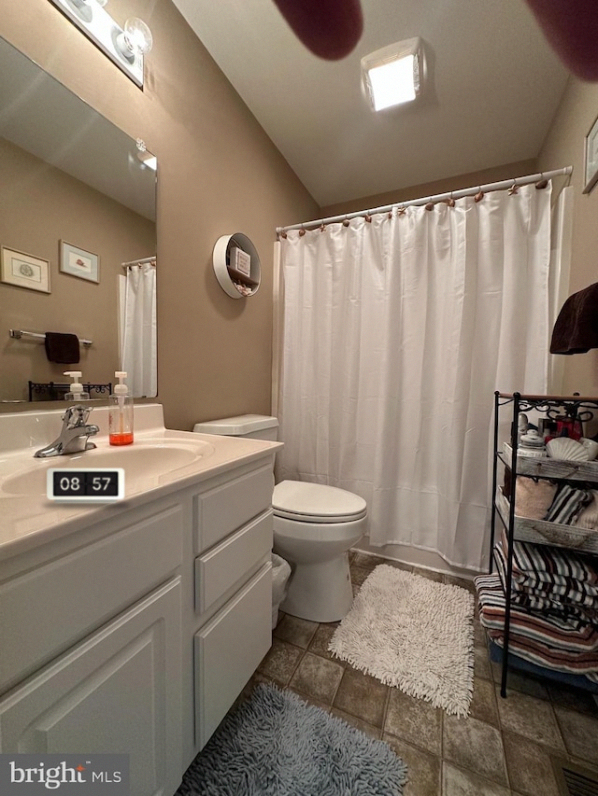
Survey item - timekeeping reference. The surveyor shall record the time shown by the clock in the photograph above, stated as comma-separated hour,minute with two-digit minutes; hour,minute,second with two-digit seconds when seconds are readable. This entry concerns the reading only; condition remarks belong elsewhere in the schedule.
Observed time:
8,57
